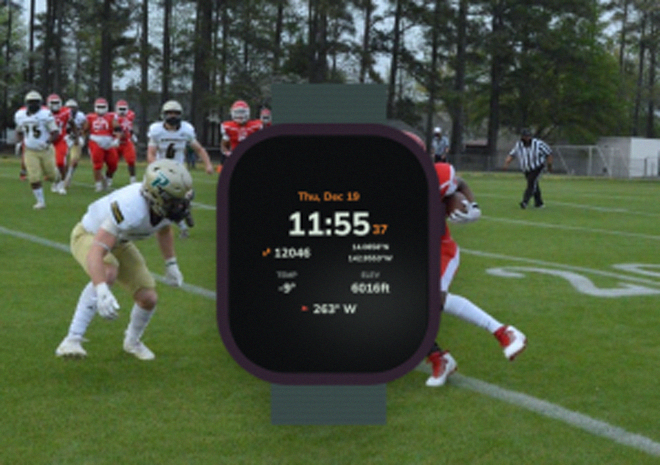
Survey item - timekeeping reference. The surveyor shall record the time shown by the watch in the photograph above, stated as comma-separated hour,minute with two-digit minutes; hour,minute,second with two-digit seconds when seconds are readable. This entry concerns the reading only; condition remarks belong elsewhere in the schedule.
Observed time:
11,55
